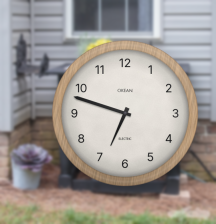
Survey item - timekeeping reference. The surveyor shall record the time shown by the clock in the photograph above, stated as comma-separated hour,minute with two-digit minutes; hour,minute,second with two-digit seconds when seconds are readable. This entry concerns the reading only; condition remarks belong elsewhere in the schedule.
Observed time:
6,48
